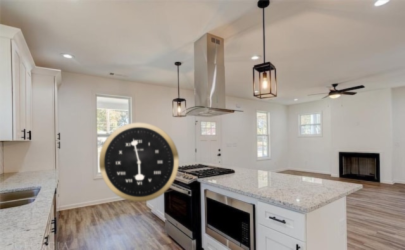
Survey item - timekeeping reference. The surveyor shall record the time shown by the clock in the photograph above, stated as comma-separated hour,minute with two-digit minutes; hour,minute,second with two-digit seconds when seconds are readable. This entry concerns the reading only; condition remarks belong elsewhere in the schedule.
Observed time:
5,58
